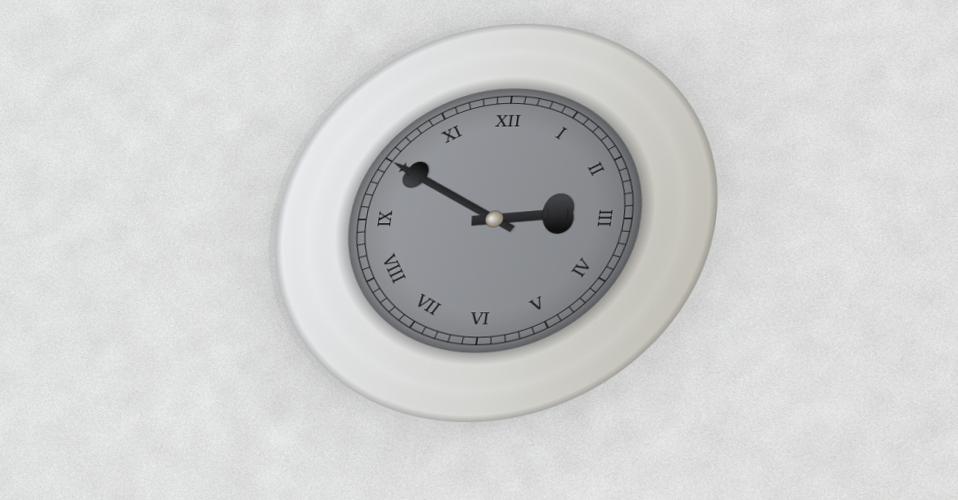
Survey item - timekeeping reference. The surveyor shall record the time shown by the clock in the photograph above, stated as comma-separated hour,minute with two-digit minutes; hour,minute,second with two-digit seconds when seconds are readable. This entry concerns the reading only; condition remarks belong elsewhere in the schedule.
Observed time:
2,50
